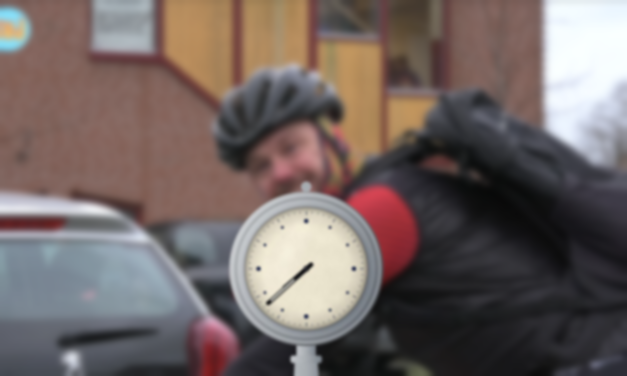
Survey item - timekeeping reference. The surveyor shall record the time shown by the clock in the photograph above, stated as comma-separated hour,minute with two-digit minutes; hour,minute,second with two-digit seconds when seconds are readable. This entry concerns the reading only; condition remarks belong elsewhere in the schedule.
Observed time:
7,38
